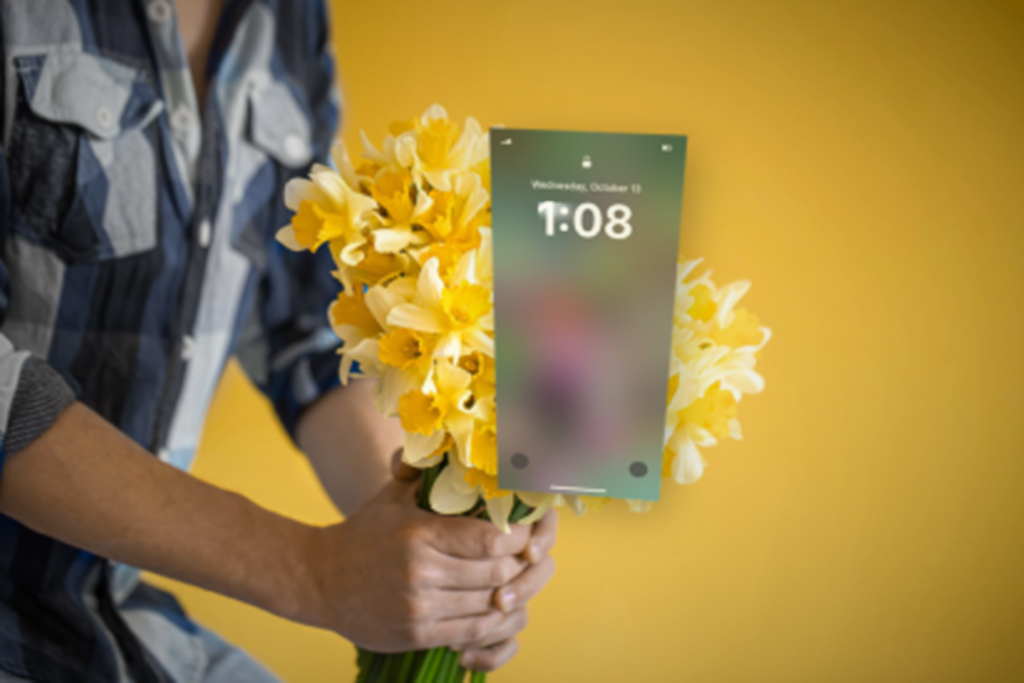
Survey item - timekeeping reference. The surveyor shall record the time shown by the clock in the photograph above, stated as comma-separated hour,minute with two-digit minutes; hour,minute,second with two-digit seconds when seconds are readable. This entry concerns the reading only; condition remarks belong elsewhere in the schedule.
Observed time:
1,08
